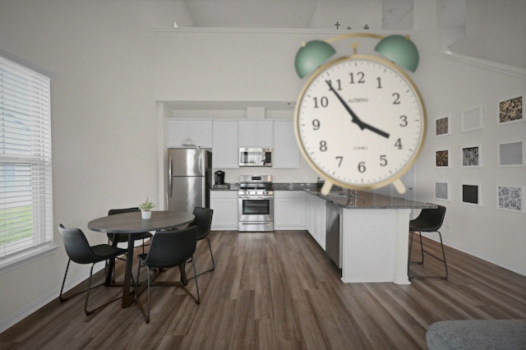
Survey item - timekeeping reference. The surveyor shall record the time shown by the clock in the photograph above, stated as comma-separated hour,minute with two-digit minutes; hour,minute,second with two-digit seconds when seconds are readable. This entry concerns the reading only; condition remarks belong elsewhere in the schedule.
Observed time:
3,54
